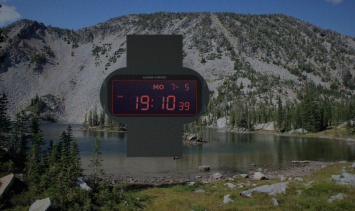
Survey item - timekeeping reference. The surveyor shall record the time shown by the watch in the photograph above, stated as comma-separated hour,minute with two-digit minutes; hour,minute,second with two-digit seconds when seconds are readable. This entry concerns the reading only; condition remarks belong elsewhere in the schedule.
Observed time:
19,10,39
